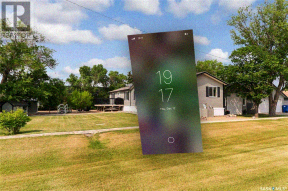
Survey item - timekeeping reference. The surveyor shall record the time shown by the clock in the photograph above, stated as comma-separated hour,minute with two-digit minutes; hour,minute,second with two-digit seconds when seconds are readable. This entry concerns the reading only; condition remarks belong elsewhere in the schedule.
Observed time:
19,17
